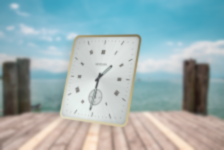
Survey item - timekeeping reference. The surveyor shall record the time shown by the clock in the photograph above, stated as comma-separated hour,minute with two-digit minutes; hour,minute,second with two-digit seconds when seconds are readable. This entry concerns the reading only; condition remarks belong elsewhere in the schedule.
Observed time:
1,31
